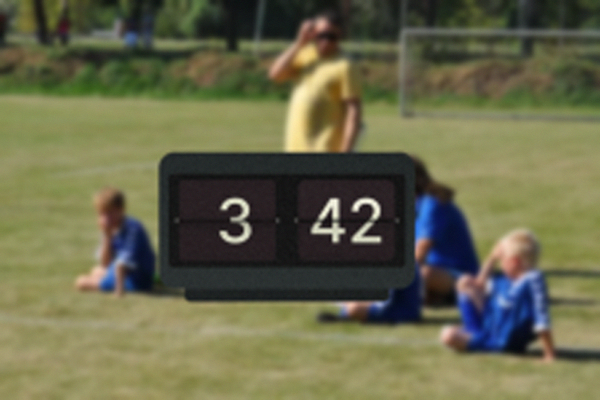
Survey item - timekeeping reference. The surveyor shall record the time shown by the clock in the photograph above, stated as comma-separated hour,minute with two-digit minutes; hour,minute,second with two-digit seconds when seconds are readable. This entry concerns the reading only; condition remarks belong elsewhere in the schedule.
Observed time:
3,42
